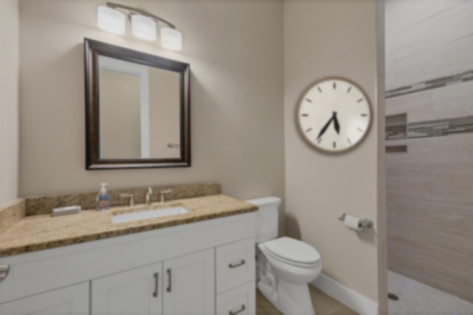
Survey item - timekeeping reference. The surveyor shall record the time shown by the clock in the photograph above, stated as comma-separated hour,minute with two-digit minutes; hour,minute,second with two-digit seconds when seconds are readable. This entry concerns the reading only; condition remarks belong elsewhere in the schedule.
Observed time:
5,36
